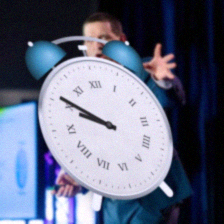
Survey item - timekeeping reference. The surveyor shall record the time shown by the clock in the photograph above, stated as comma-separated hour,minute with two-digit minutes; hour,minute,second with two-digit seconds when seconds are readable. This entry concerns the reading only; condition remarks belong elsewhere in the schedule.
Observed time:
9,51
